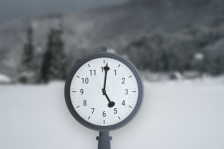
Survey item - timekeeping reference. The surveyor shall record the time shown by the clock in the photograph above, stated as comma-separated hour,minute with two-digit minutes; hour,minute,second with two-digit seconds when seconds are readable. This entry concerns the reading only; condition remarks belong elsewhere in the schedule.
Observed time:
5,01
